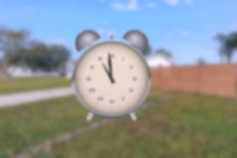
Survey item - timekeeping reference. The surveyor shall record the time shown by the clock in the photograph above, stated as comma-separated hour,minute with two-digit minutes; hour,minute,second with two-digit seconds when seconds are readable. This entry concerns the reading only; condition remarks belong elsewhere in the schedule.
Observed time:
10,59
